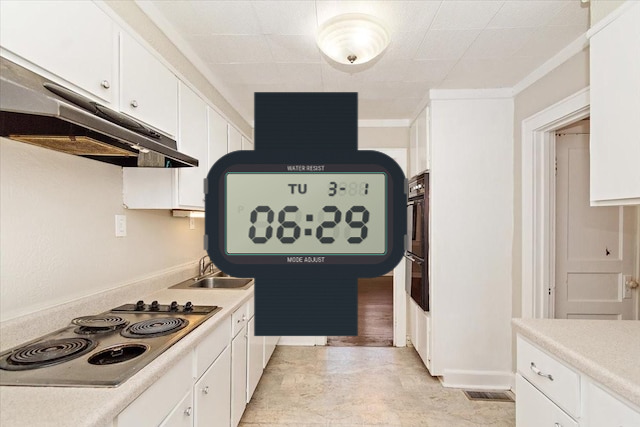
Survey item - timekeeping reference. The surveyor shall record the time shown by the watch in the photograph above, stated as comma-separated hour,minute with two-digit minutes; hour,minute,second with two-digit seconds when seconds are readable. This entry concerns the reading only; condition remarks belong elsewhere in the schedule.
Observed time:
6,29
